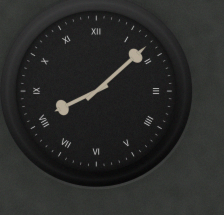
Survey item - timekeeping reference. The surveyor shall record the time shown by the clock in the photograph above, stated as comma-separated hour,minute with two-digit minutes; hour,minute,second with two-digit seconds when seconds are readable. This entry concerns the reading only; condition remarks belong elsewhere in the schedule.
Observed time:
8,08
